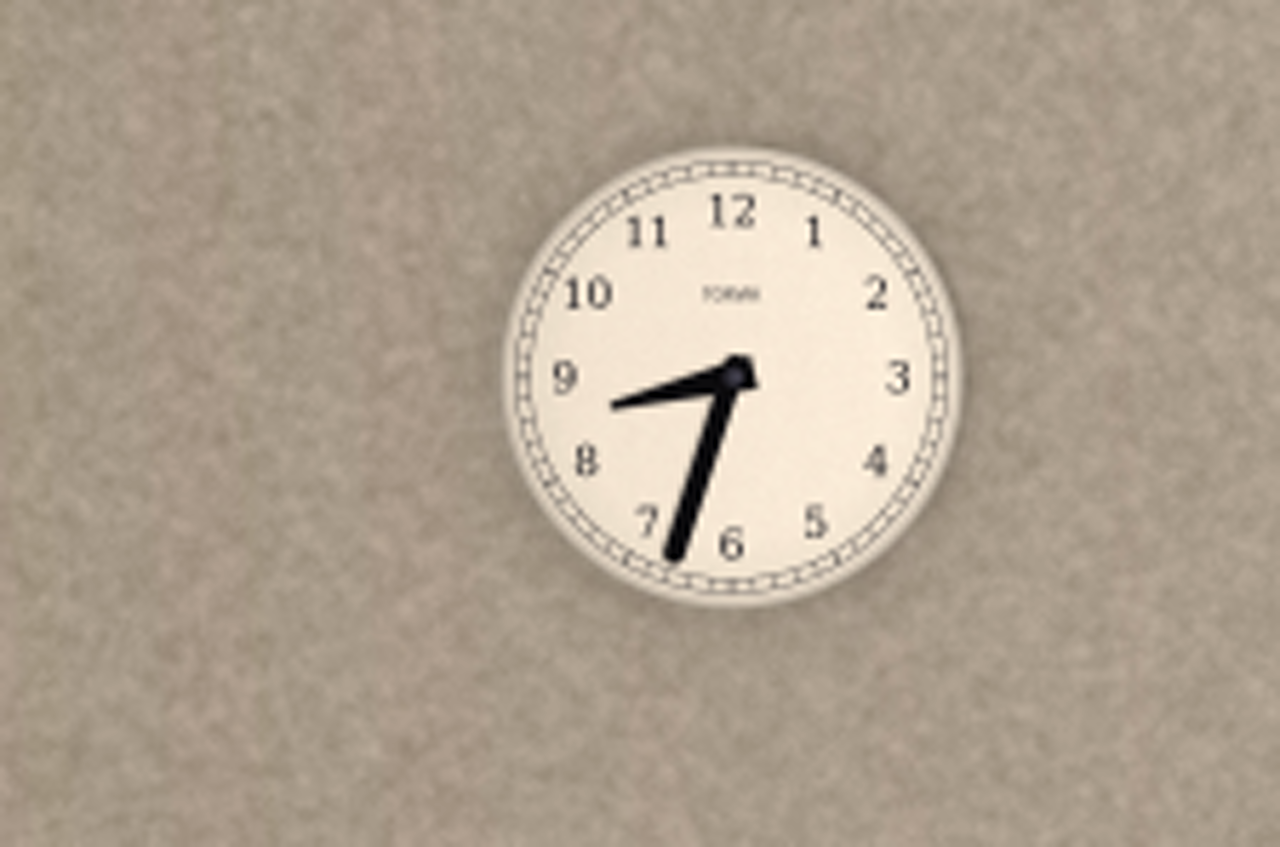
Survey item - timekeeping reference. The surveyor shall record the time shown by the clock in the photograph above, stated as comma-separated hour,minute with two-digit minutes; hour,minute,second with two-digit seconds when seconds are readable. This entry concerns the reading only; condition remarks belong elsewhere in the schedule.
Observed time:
8,33
